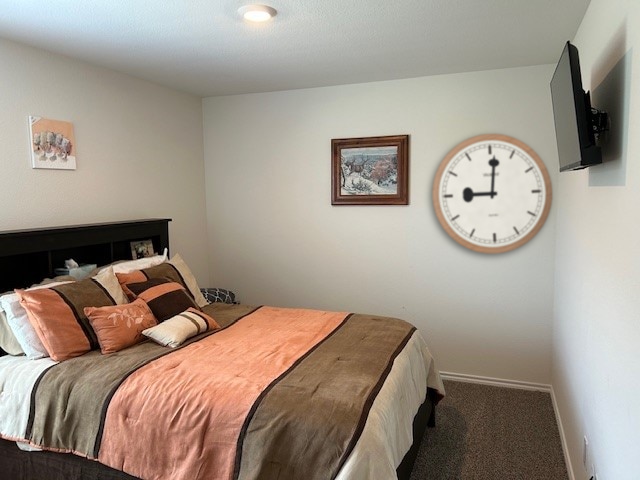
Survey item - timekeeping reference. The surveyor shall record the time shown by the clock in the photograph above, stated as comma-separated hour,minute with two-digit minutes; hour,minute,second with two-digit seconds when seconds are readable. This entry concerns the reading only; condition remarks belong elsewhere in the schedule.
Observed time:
9,01
